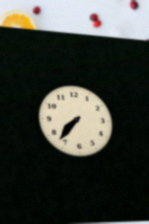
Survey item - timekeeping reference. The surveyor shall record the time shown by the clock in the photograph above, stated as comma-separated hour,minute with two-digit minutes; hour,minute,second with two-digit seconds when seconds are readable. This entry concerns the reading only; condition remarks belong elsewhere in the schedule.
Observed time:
7,37
